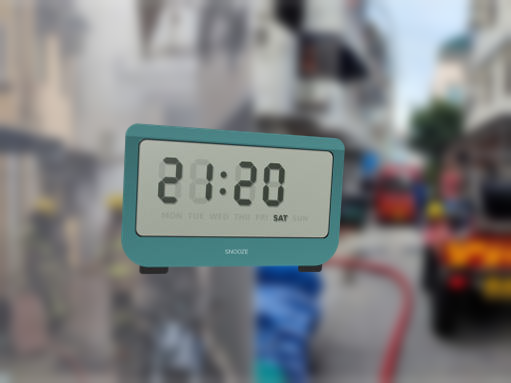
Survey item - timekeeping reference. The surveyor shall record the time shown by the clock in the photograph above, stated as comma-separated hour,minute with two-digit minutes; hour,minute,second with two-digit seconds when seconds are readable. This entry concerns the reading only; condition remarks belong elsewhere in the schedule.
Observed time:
21,20
